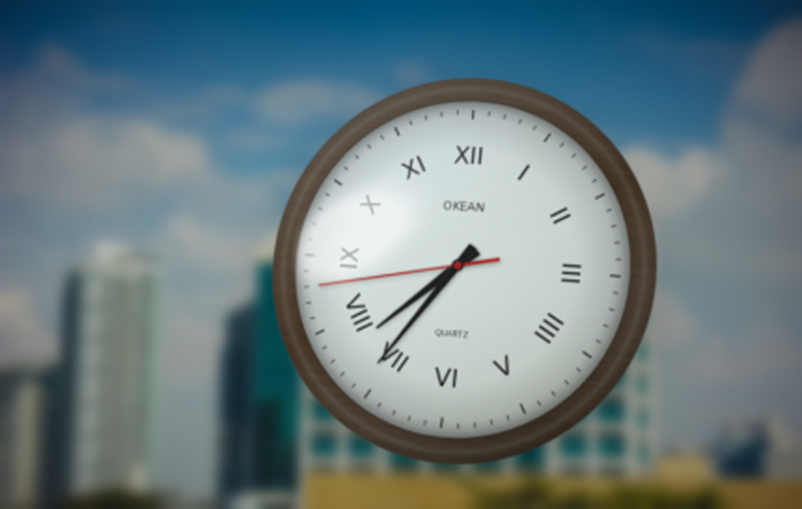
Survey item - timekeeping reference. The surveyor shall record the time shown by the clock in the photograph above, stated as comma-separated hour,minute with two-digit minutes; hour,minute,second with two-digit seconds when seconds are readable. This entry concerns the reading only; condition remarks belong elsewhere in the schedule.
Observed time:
7,35,43
